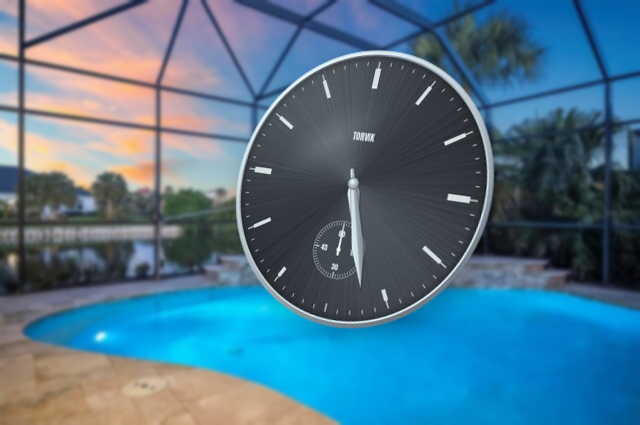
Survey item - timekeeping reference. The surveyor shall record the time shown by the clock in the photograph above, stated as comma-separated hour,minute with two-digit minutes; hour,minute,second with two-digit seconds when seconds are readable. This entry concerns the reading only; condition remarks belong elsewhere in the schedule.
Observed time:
5,27
